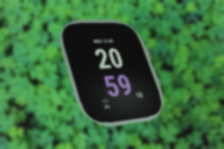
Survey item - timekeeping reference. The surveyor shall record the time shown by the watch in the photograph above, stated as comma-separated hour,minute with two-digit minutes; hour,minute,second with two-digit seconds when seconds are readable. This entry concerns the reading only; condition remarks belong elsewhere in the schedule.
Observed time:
20,59
